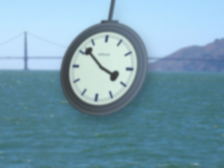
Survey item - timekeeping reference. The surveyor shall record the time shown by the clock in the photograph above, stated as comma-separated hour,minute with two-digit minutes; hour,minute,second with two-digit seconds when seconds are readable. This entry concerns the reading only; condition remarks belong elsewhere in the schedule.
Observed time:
3,52
